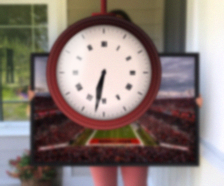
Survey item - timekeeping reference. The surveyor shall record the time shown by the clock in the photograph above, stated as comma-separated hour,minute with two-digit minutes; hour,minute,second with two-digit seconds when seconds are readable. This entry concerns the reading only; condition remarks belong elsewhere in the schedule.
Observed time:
6,32
